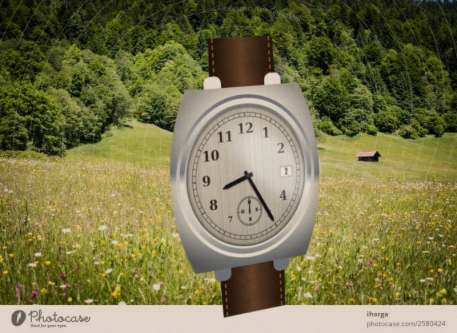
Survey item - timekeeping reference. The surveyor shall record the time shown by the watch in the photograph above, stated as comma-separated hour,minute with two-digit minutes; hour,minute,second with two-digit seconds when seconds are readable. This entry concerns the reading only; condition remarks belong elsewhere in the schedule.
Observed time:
8,25
